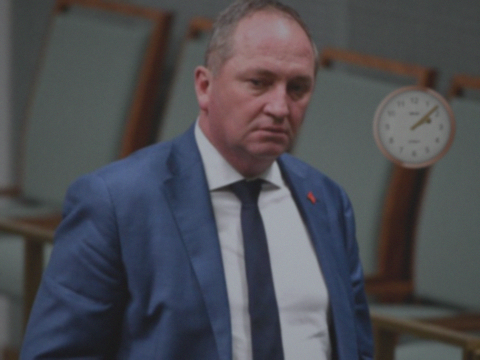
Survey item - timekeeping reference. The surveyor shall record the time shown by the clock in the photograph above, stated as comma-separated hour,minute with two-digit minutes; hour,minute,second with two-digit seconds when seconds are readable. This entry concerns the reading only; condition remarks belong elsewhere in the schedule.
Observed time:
2,08
